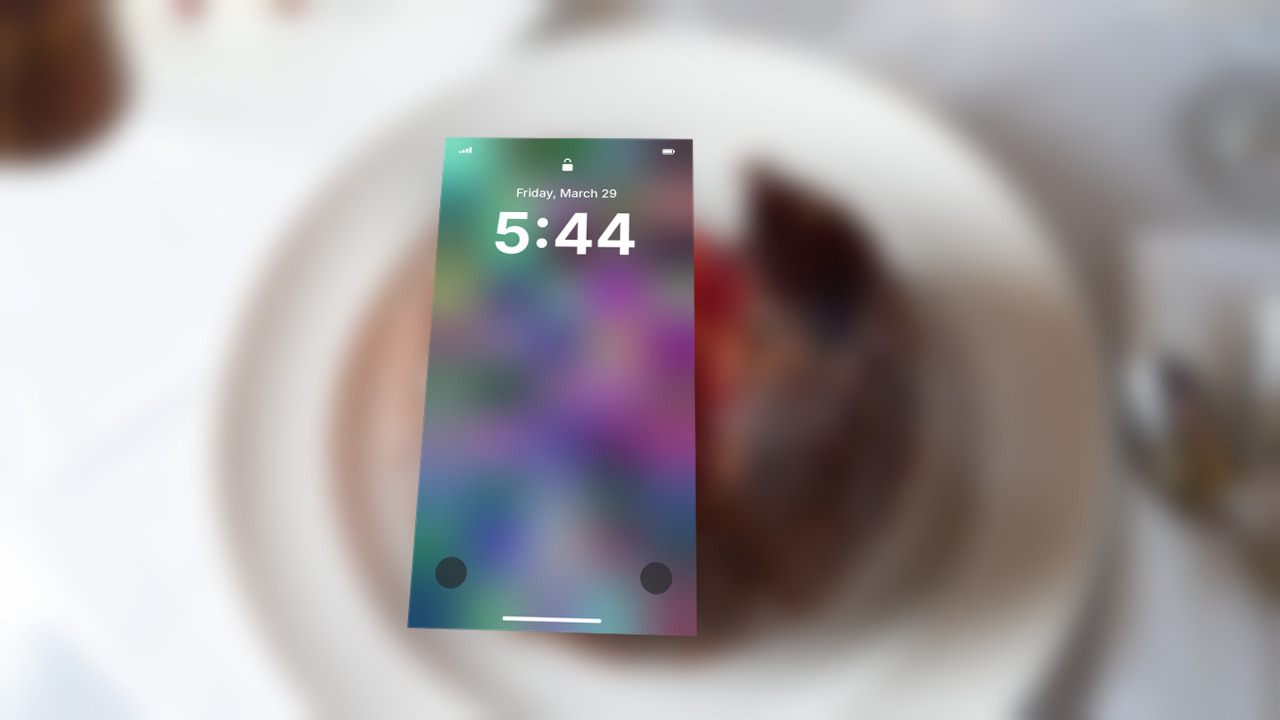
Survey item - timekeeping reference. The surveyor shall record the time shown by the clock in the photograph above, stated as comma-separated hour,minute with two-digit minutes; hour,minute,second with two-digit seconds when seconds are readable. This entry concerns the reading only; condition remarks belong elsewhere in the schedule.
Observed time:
5,44
